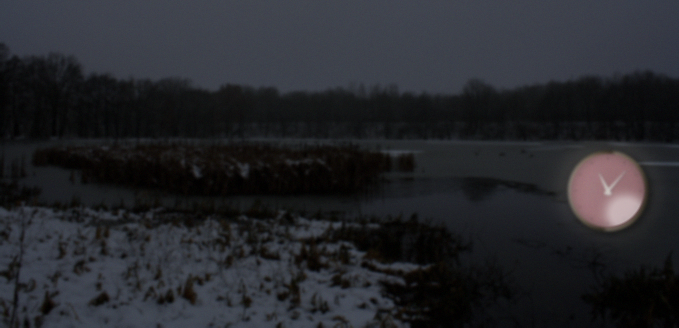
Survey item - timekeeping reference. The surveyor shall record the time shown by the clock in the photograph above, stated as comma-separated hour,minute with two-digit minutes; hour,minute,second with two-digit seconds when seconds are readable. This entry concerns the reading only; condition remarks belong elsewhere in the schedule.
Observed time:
11,07
